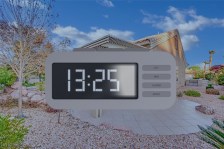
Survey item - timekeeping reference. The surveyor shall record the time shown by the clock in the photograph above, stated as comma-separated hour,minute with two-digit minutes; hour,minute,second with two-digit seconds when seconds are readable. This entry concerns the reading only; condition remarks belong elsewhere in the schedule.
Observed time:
13,25
